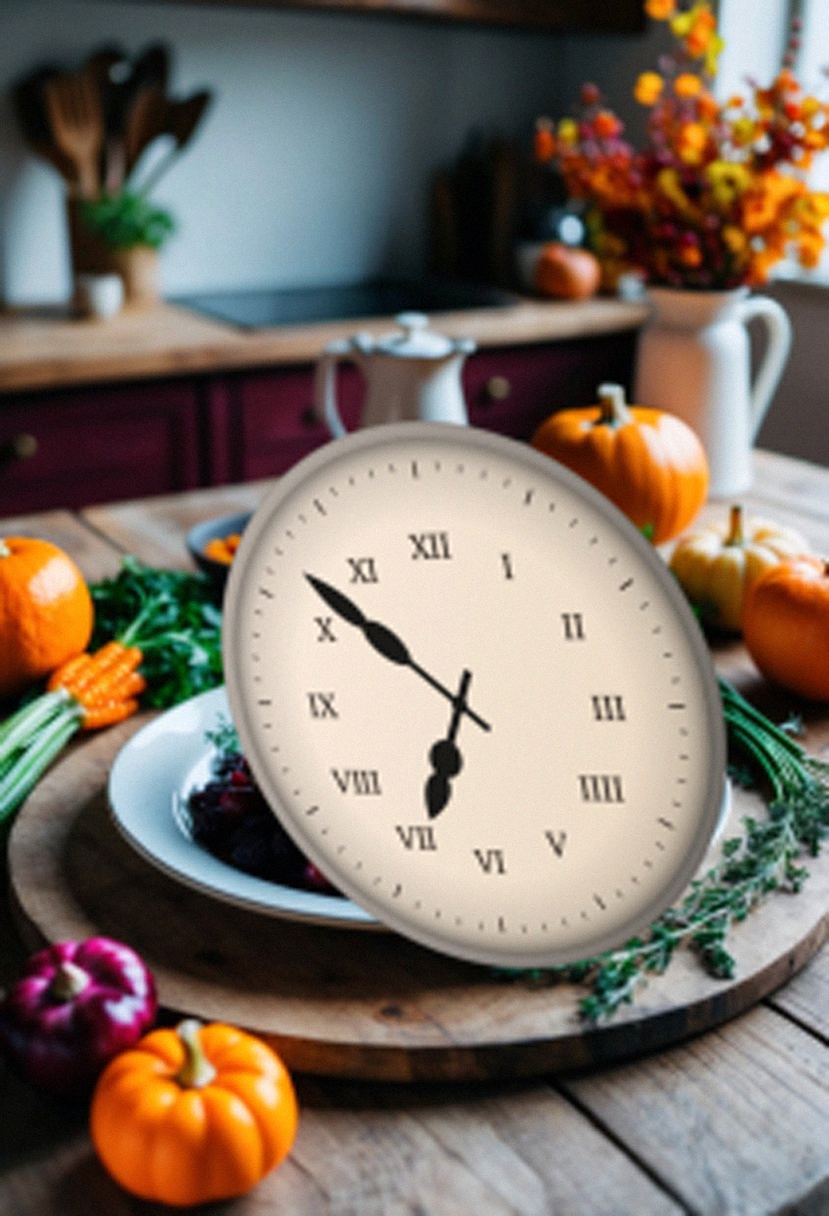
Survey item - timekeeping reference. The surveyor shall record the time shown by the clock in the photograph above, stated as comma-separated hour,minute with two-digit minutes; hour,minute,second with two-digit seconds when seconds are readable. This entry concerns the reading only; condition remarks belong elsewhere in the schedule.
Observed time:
6,52
